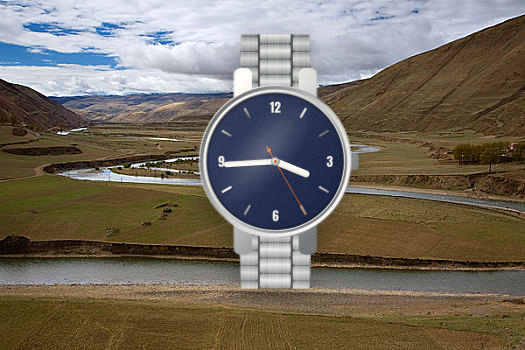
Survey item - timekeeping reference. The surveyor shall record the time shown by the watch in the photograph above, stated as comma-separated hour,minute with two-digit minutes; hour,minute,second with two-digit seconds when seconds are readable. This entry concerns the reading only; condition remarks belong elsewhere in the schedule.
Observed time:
3,44,25
